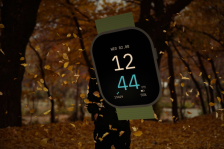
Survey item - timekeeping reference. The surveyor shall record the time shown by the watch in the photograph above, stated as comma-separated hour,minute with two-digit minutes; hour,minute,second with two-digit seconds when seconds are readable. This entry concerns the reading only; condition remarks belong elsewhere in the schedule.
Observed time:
12,44
